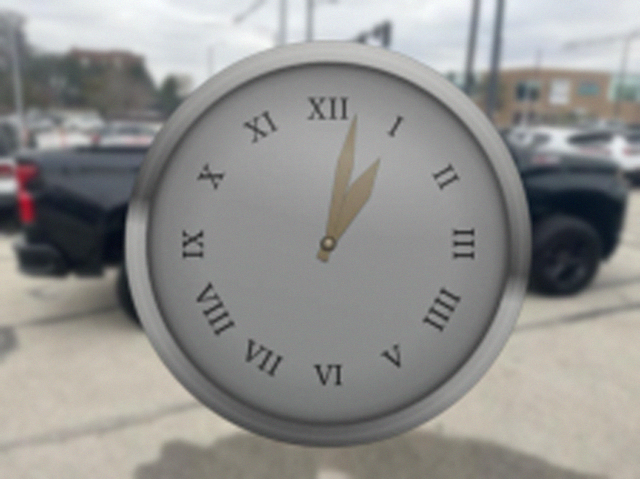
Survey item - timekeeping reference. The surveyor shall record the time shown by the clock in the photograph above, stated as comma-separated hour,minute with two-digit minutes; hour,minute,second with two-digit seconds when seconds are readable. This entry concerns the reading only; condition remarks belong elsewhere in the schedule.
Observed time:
1,02
